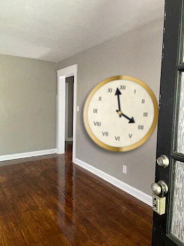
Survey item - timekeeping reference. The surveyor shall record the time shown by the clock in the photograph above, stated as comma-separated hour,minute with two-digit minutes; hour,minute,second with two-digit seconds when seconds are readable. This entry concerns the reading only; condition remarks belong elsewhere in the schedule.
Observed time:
3,58
